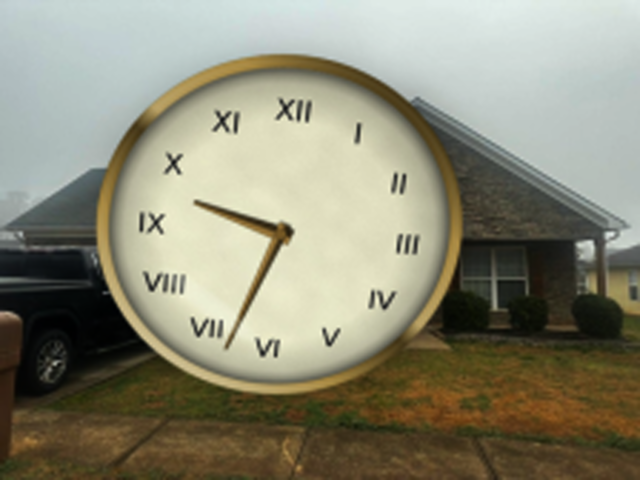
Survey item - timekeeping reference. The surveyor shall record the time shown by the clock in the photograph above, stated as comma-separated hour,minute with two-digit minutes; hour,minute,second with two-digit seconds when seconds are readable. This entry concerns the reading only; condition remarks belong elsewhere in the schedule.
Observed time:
9,33
